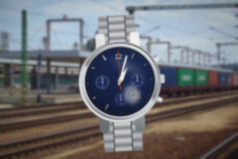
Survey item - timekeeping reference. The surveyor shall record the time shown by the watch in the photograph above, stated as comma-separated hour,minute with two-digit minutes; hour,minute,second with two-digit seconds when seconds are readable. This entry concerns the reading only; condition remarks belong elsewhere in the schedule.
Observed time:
1,03
